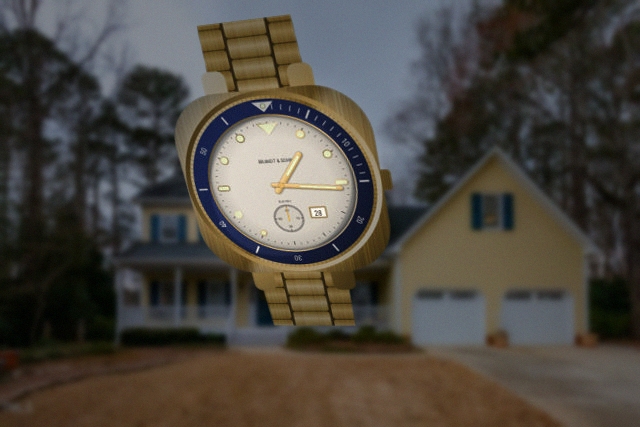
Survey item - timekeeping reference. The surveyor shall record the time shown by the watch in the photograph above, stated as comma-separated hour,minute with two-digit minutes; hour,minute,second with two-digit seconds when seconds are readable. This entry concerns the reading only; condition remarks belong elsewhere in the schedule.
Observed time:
1,16
